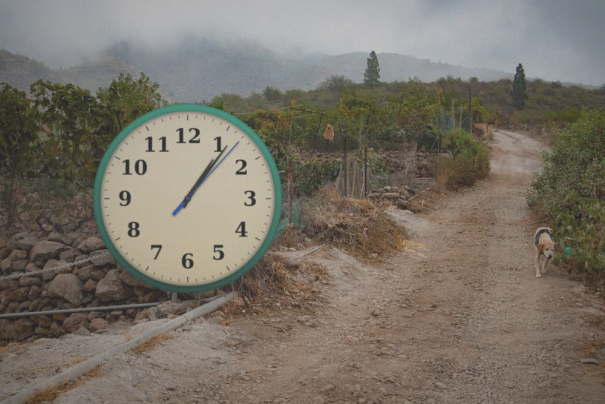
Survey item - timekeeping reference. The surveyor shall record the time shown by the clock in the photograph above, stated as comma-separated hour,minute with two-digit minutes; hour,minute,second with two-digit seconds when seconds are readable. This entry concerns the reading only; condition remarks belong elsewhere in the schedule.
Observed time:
1,06,07
